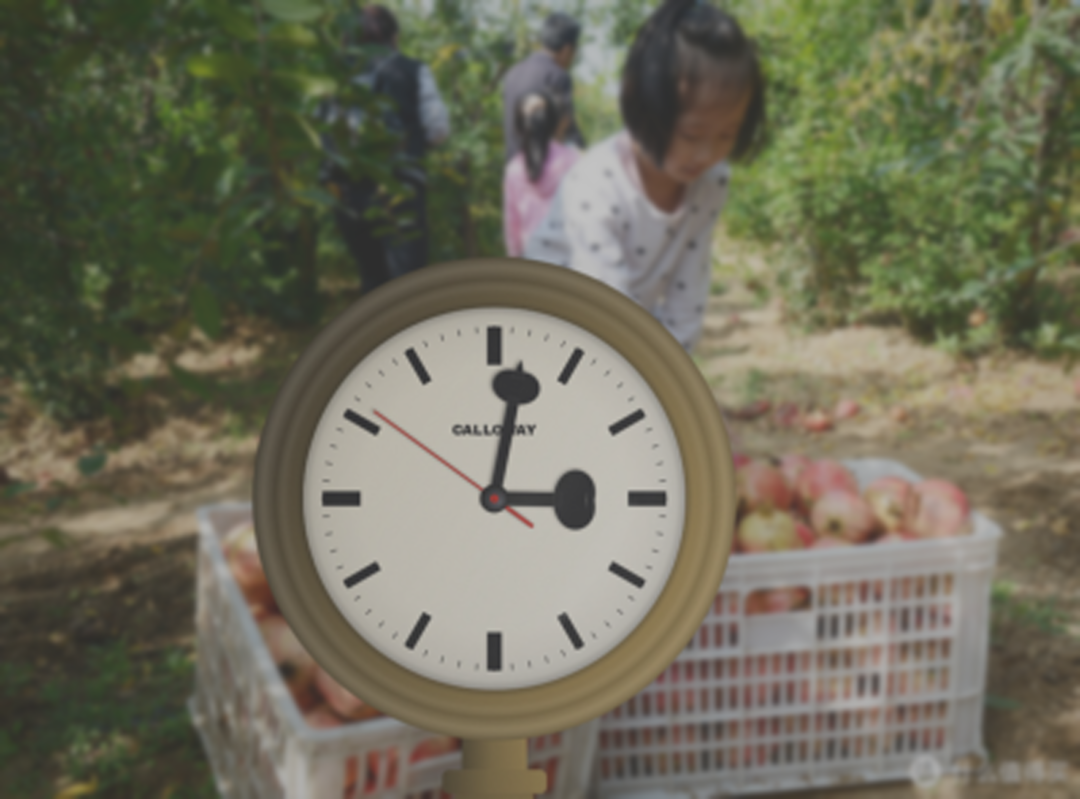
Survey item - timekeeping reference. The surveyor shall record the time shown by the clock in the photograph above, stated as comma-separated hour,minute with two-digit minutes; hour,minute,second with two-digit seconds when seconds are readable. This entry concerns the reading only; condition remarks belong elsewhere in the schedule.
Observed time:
3,01,51
